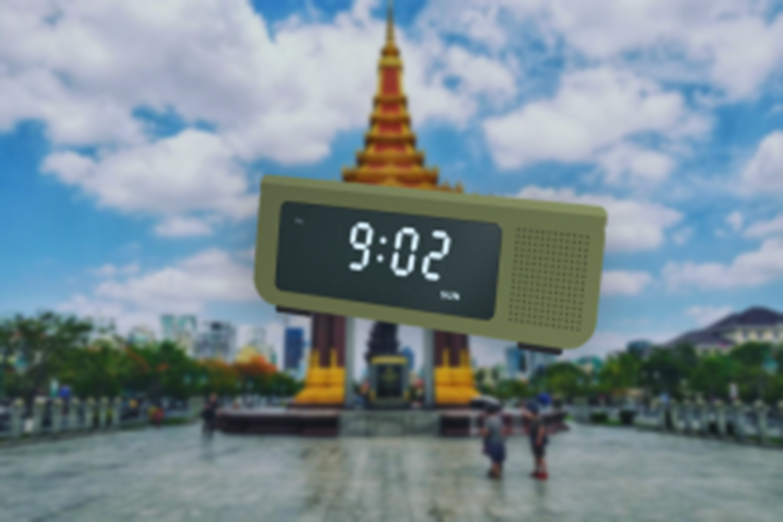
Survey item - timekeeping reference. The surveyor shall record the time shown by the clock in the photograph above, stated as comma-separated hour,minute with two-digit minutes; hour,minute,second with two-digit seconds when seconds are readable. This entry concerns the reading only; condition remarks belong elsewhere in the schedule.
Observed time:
9,02
